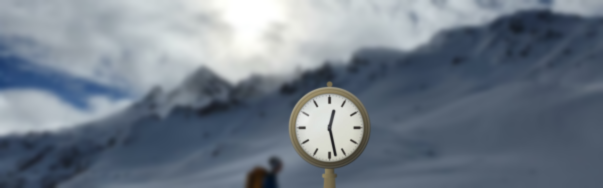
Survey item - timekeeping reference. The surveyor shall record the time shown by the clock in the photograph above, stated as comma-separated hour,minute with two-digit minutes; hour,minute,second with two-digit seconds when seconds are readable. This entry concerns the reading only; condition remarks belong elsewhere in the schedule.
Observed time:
12,28
